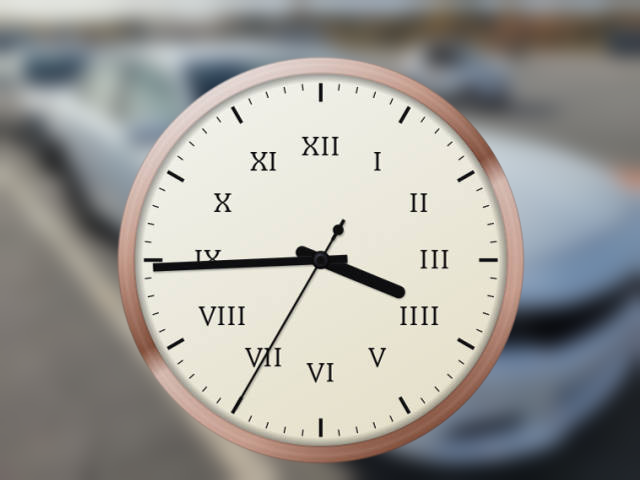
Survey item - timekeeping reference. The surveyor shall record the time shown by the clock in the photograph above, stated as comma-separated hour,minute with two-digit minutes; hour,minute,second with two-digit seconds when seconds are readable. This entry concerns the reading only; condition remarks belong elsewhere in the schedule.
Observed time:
3,44,35
